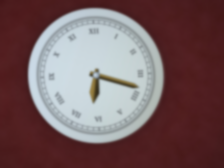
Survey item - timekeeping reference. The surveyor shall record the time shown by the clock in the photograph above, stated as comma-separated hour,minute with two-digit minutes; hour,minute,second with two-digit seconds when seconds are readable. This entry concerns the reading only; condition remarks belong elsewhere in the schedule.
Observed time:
6,18
